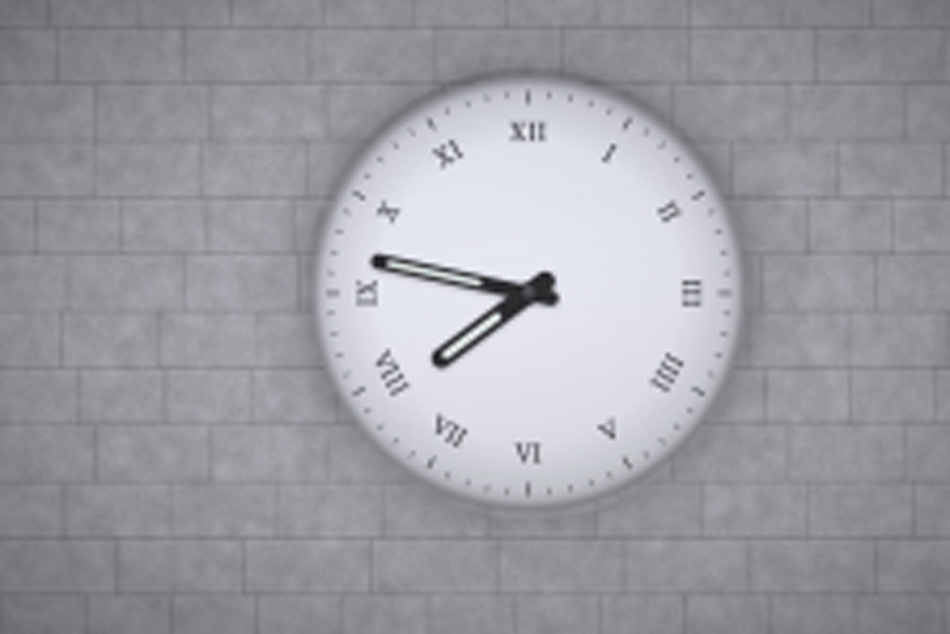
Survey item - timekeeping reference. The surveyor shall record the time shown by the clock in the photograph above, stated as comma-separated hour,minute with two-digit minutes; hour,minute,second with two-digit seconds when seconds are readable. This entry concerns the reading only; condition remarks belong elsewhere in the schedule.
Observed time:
7,47
